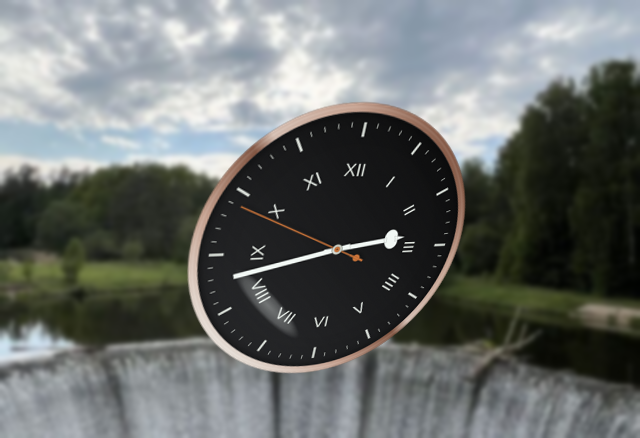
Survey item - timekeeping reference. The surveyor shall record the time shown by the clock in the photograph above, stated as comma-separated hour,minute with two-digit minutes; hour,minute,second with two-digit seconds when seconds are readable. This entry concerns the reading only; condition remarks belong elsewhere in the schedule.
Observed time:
2,42,49
